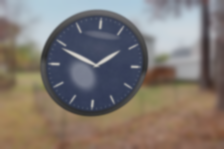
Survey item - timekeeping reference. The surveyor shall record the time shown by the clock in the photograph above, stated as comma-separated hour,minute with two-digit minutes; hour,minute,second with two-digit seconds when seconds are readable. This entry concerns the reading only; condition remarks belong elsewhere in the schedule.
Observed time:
1,49
